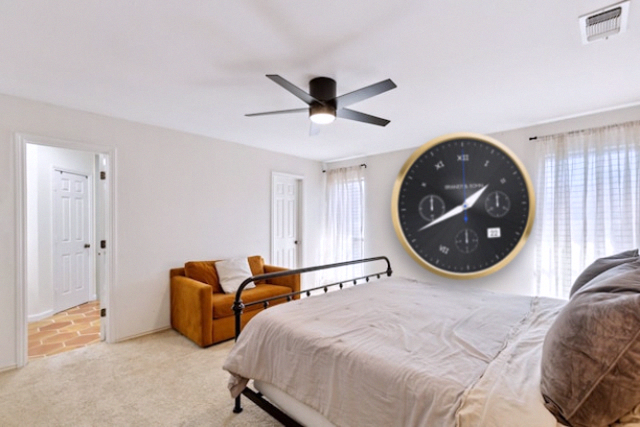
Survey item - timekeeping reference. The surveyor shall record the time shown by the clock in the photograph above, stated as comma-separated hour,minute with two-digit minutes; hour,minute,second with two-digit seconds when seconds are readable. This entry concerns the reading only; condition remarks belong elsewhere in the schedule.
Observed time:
1,41
